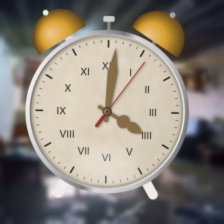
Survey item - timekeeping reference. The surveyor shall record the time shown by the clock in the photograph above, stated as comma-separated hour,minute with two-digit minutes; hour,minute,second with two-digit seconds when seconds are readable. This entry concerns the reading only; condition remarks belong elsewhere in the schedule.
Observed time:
4,01,06
